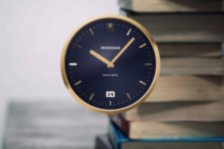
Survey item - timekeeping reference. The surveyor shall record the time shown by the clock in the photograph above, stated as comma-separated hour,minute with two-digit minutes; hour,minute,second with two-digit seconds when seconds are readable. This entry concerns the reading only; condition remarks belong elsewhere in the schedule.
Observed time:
10,07
